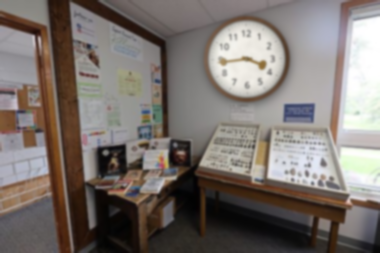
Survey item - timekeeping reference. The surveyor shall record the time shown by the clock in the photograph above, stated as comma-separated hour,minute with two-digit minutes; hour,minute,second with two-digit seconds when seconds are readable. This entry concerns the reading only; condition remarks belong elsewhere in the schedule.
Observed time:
3,44
